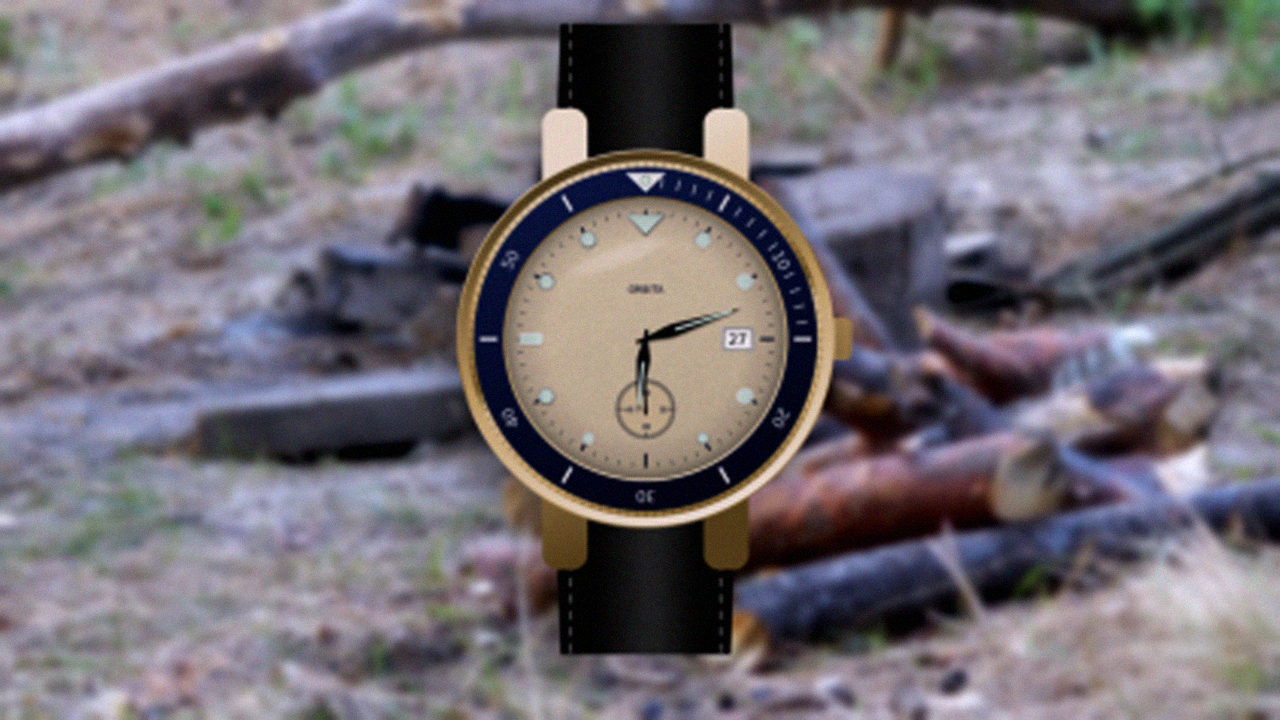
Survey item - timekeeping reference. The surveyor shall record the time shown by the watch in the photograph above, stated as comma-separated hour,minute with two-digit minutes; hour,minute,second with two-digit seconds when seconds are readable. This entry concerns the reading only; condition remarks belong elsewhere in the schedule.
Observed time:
6,12
